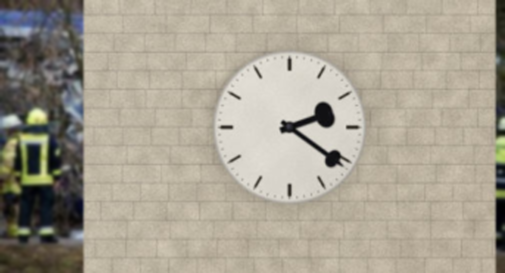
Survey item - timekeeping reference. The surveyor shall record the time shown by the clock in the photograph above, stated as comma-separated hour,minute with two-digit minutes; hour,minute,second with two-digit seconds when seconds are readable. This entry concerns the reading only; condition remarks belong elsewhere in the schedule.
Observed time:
2,21
